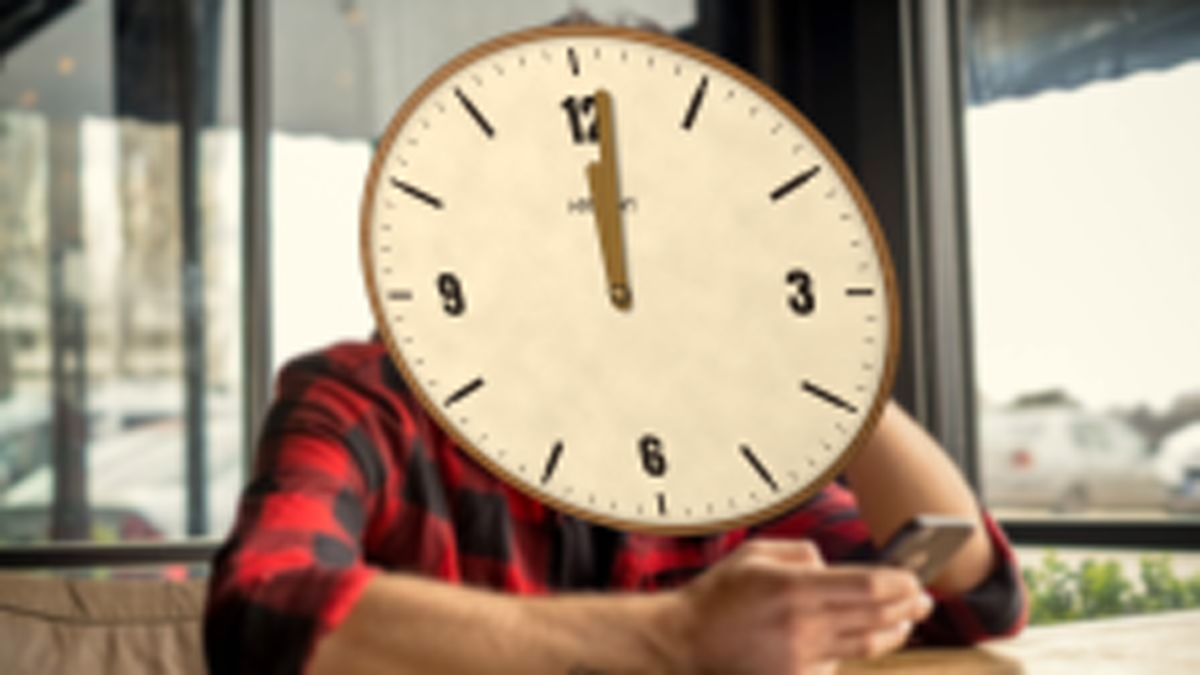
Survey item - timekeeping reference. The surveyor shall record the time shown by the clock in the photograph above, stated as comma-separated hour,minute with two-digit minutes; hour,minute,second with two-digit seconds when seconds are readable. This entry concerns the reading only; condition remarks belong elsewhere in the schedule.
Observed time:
12,01
